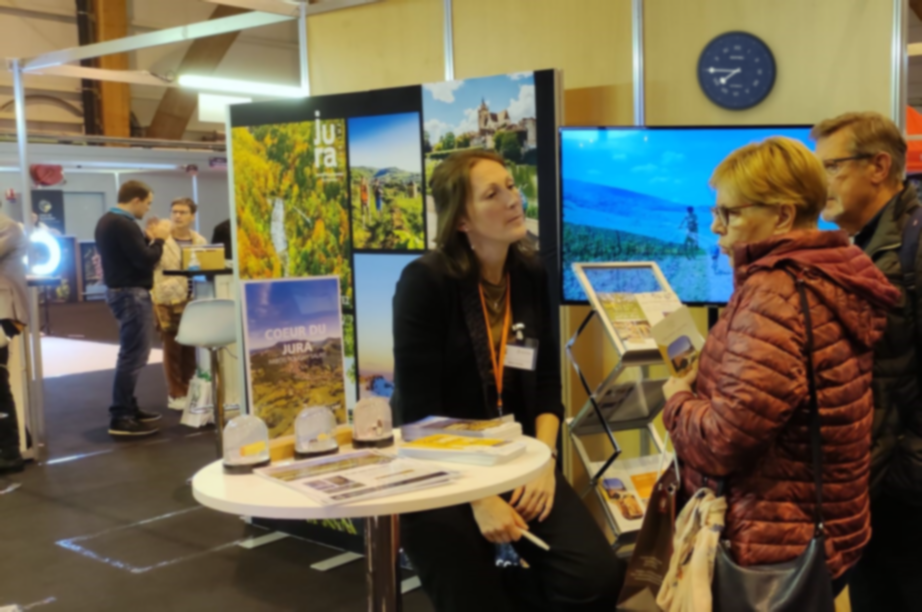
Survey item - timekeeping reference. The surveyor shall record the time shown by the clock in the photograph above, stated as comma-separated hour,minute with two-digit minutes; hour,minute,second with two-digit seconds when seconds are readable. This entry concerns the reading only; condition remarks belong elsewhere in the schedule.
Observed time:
7,45
